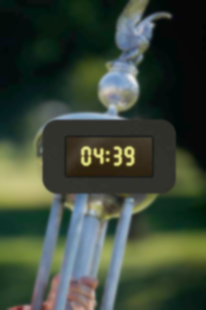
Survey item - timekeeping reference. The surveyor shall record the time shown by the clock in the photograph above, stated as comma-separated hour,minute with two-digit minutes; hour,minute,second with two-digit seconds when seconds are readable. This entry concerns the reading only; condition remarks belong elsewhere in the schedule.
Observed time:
4,39
